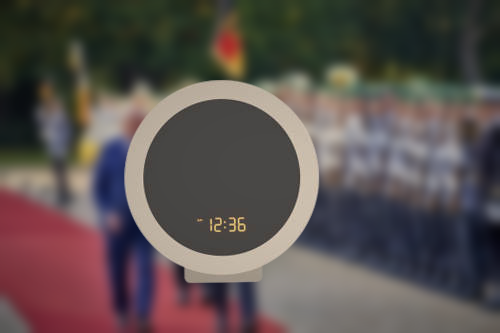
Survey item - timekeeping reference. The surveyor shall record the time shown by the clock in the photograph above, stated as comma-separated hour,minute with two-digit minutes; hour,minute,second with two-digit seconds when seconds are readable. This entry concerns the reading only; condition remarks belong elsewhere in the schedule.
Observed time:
12,36
